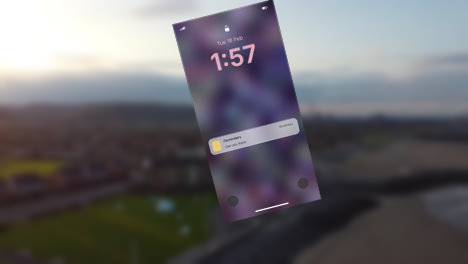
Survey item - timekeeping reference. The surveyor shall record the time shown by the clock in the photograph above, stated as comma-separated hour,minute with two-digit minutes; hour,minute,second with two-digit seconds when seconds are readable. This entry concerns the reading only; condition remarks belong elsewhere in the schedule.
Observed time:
1,57
